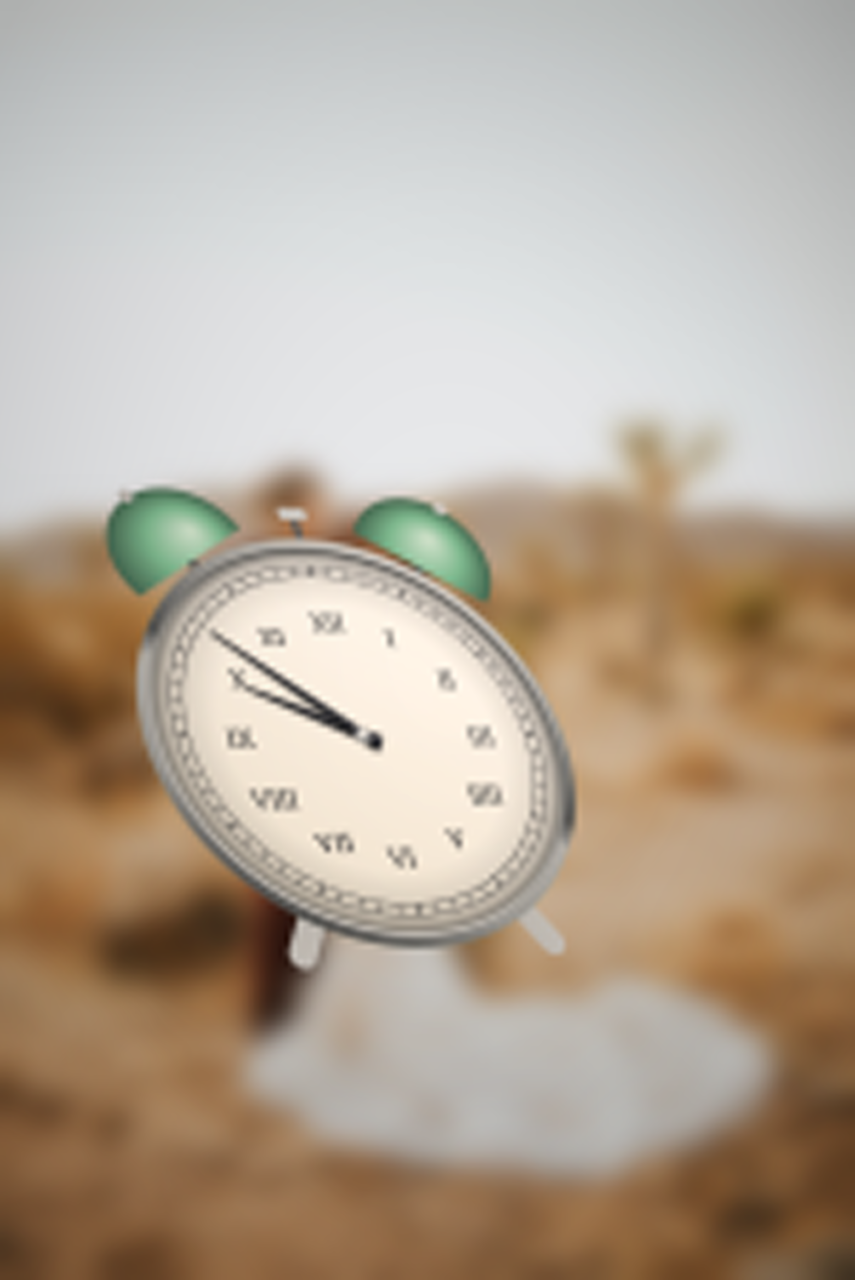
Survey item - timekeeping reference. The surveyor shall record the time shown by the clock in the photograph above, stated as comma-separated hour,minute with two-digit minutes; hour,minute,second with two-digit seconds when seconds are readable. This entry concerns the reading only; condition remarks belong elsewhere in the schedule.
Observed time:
9,52
